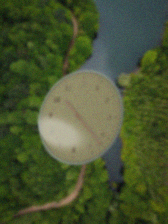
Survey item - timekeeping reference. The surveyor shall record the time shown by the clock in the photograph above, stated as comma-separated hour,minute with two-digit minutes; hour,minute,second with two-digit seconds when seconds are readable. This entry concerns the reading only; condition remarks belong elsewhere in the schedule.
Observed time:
10,22
